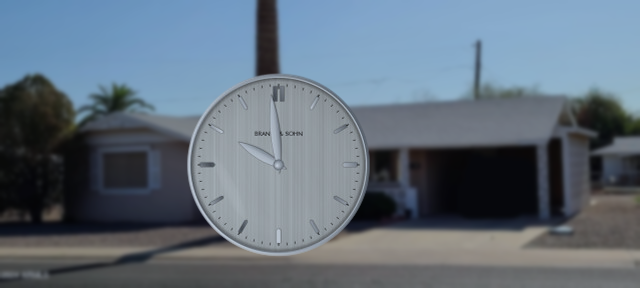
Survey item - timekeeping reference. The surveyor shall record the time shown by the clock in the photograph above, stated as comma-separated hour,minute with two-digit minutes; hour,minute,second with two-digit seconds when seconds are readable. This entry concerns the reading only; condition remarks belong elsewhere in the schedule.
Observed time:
9,59
